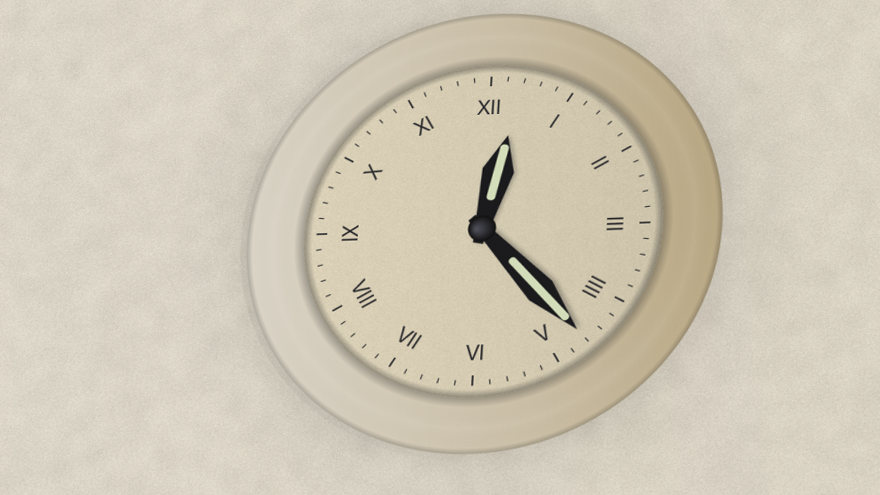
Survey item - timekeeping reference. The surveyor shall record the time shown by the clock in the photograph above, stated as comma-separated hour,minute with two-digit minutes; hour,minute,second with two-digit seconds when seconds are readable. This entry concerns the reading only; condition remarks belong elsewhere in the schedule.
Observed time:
12,23
